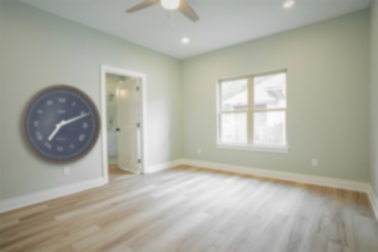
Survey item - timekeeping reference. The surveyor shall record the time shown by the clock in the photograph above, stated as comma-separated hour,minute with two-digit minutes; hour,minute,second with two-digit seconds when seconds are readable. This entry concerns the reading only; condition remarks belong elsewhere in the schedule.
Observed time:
7,11
